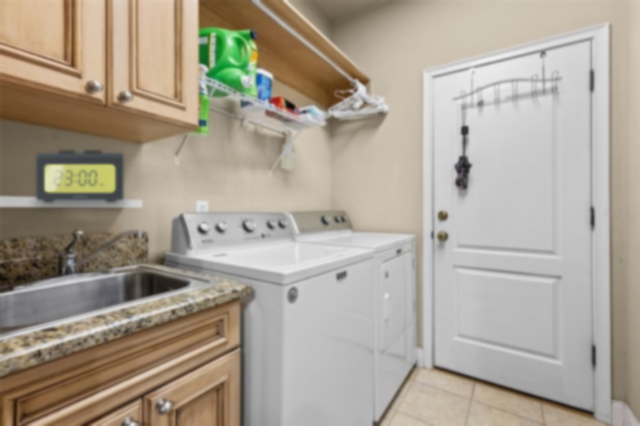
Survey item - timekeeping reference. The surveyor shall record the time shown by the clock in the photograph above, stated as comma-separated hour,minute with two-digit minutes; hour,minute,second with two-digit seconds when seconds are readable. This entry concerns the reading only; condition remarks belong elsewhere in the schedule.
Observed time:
23,00
